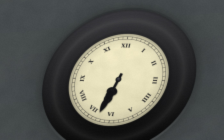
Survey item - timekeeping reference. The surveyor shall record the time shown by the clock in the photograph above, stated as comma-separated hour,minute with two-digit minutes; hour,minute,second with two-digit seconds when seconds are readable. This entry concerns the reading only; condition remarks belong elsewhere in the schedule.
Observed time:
6,33
